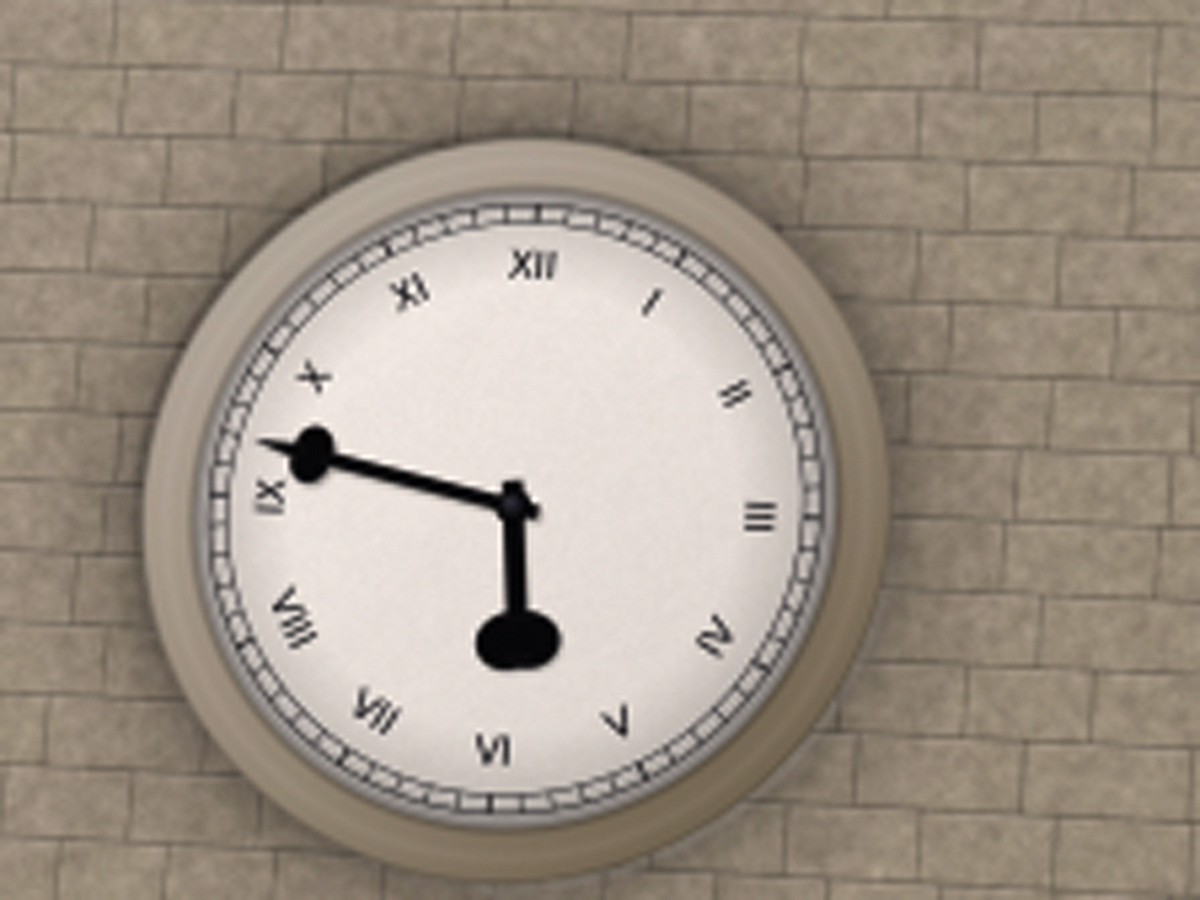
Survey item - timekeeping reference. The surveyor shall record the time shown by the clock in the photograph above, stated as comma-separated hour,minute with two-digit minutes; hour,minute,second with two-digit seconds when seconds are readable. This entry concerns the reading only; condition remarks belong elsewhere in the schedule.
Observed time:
5,47
